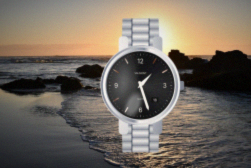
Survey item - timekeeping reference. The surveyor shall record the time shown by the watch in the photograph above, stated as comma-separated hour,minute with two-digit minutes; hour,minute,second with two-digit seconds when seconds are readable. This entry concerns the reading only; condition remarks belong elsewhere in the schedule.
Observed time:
1,27
